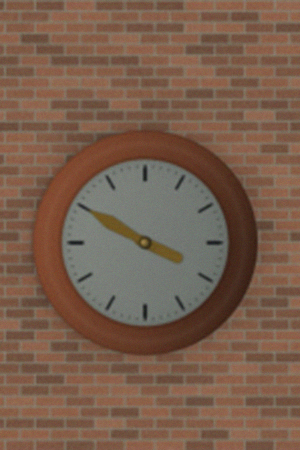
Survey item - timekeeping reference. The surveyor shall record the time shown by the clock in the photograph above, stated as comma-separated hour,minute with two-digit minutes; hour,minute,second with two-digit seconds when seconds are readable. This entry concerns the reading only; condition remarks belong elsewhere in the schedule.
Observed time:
3,50
